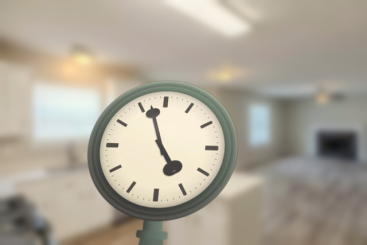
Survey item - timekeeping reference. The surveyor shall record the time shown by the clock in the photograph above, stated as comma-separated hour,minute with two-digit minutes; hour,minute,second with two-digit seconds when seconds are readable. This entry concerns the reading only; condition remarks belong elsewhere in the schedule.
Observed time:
4,57
